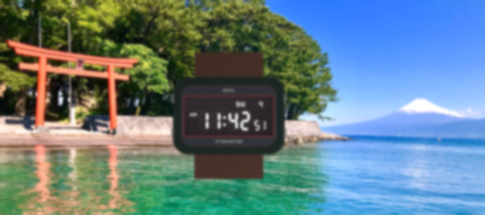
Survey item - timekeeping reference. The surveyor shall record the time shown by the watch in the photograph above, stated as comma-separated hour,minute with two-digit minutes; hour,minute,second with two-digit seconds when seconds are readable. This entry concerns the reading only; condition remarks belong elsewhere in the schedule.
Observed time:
11,42
